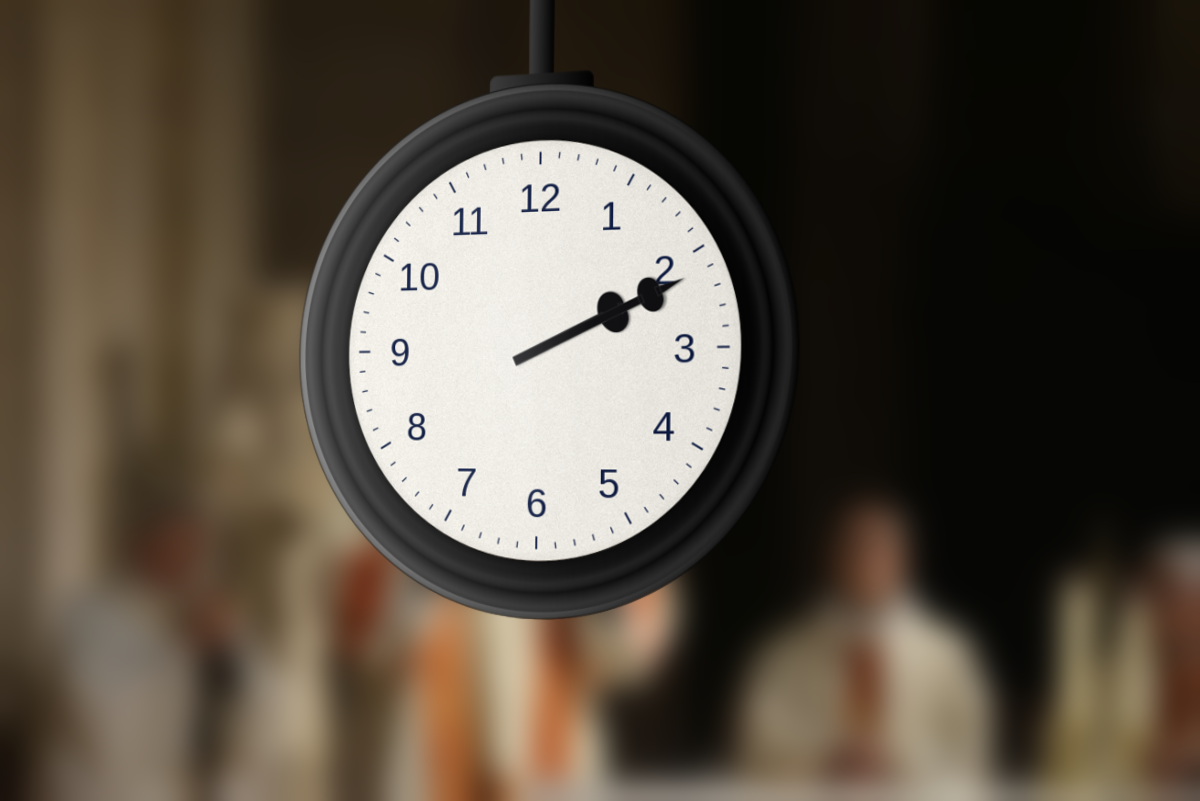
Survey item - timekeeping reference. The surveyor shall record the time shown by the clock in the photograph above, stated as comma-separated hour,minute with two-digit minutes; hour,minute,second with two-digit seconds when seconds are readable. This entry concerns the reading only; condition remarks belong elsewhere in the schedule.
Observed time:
2,11
